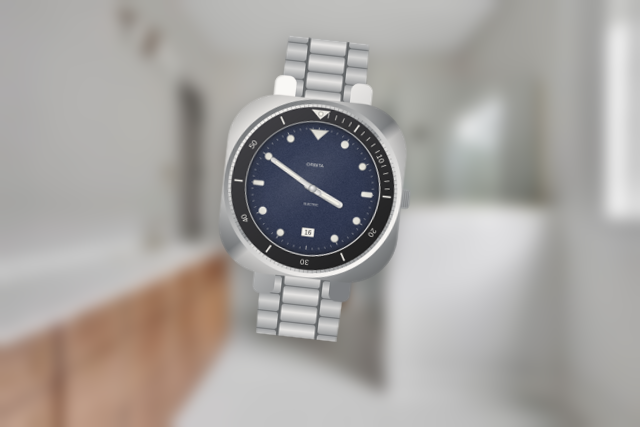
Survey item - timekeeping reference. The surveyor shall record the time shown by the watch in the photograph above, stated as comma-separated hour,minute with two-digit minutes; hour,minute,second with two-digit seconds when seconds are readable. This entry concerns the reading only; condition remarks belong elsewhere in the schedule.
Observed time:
3,50
